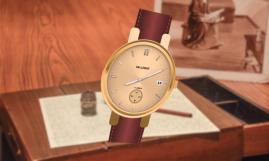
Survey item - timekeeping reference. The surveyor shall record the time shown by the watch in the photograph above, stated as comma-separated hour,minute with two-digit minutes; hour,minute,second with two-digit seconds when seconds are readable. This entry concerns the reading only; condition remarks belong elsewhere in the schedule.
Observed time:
8,10
